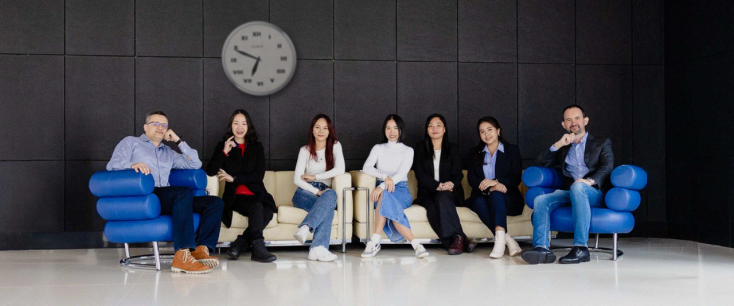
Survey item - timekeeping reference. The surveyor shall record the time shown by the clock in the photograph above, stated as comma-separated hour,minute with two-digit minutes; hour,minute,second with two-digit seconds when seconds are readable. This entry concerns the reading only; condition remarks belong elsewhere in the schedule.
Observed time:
6,49
